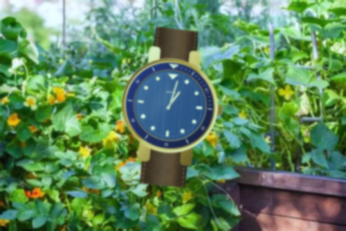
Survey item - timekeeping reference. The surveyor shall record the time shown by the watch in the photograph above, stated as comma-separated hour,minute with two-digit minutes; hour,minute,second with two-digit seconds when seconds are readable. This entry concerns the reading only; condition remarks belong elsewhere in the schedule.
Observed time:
1,02
